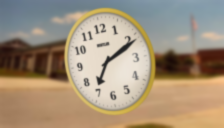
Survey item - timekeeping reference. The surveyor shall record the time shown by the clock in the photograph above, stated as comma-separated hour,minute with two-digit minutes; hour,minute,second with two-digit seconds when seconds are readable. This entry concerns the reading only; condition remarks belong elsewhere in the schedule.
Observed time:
7,11
